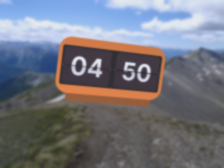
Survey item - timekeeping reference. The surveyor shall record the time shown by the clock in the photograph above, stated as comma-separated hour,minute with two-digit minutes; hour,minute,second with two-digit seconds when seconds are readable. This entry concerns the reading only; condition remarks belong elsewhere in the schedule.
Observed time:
4,50
